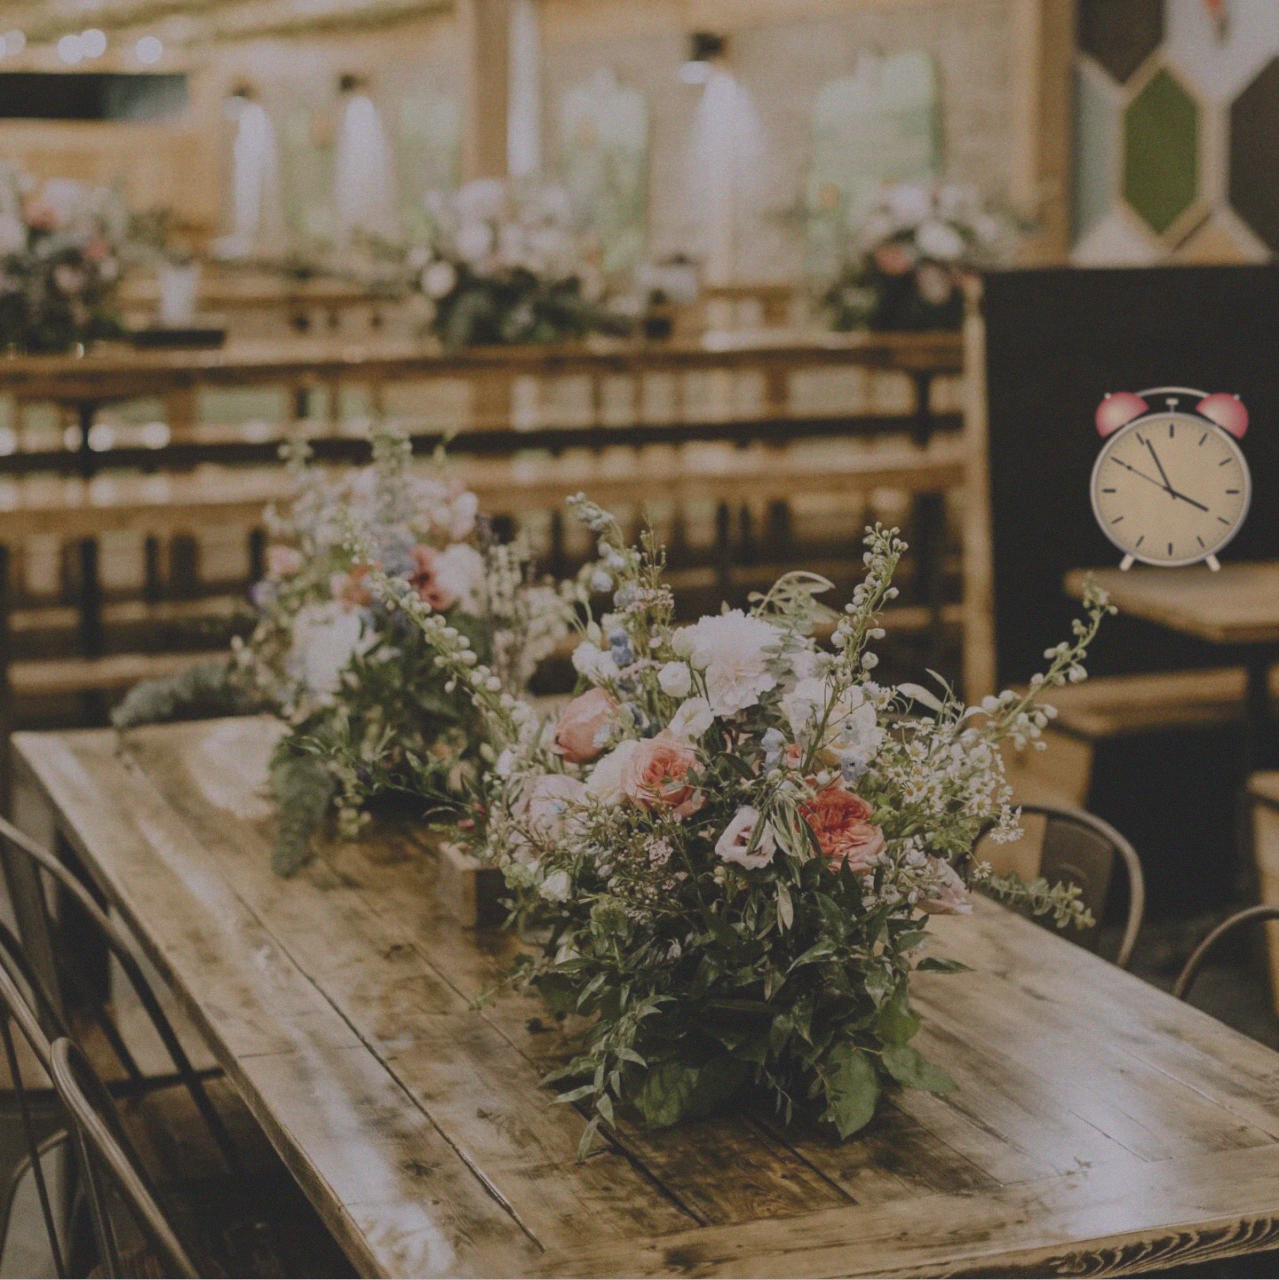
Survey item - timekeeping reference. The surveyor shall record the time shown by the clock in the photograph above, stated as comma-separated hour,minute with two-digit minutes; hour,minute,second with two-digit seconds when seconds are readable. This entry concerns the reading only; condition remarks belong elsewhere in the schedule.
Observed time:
3,55,50
